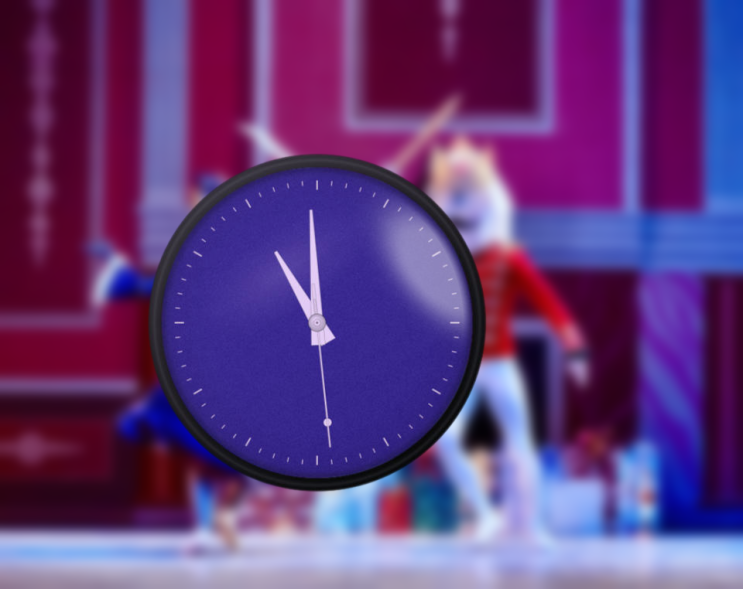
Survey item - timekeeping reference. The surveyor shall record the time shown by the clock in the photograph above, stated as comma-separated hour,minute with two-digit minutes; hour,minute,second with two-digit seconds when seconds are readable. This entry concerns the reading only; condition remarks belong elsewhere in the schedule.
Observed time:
10,59,29
